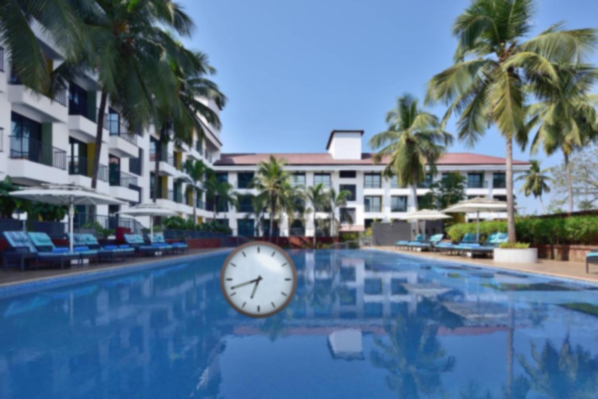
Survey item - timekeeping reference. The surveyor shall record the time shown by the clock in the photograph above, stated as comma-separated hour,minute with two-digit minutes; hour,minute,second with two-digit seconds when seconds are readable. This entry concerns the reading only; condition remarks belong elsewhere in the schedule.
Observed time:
6,42
